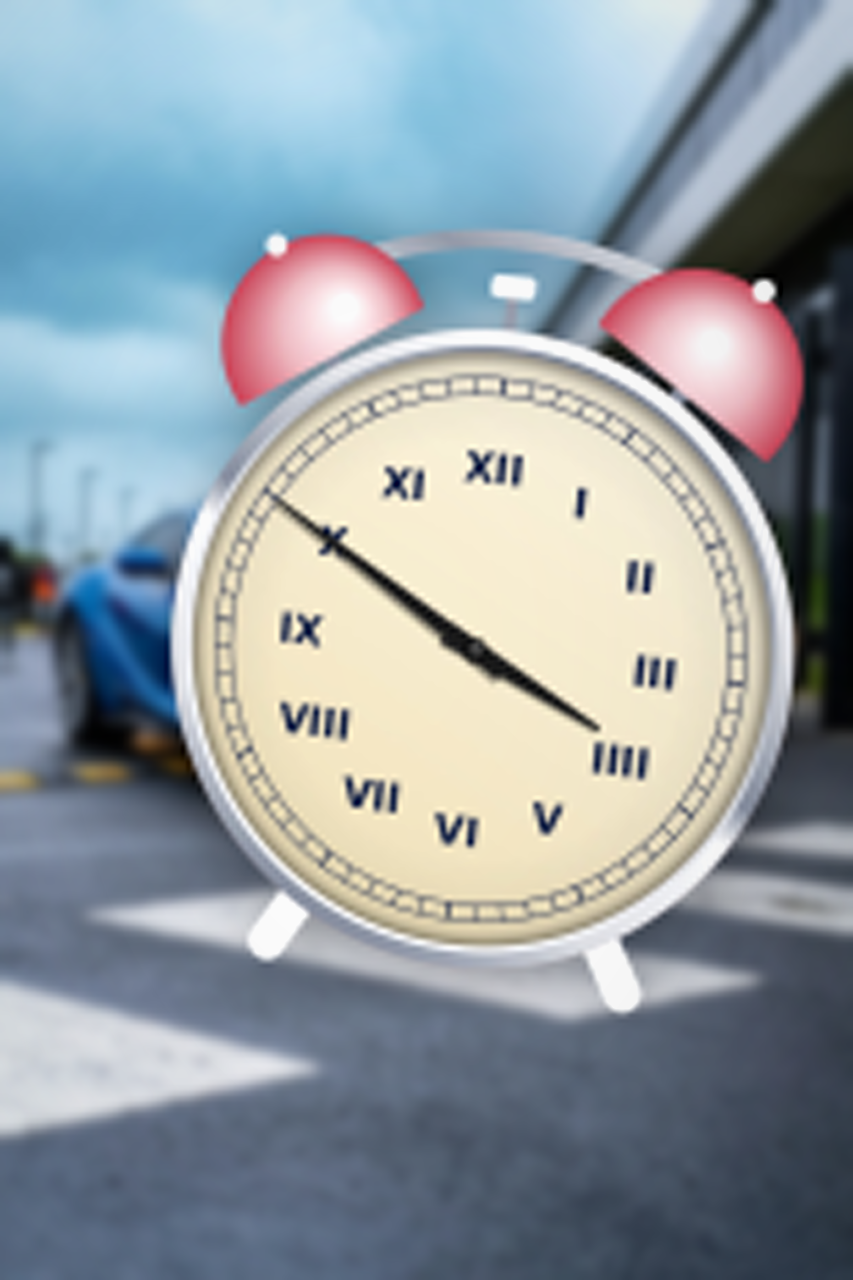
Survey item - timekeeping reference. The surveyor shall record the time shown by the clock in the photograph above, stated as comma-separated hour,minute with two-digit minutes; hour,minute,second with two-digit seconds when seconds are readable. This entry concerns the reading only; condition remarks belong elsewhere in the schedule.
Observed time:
3,50
